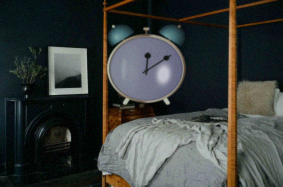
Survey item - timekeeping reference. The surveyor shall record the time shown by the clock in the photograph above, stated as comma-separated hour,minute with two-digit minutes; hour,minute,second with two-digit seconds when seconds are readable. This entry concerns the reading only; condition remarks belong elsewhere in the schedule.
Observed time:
12,09
